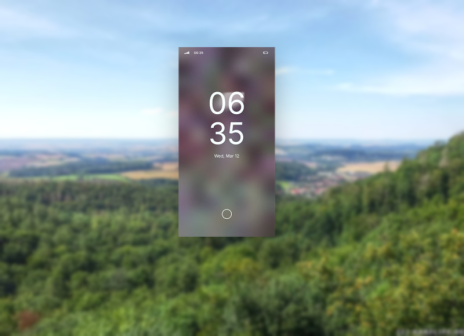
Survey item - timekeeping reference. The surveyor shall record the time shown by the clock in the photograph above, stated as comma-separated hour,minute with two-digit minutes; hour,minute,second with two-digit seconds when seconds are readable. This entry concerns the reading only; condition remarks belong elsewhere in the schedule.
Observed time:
6,35
